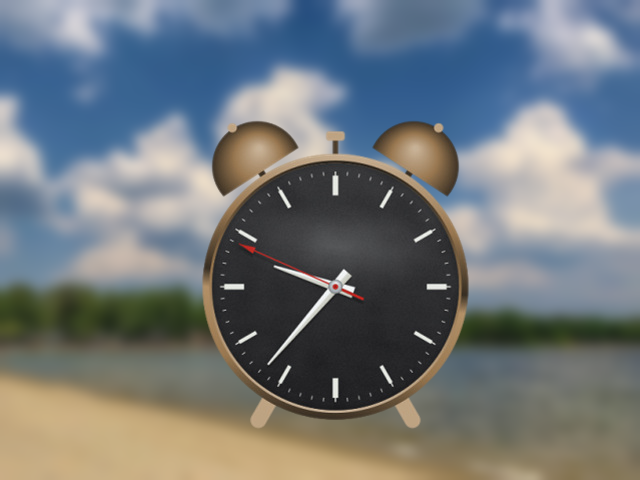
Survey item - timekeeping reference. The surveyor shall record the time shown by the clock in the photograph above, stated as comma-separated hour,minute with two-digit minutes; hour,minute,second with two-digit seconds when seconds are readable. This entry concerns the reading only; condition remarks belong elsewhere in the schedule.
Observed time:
9,36,49
